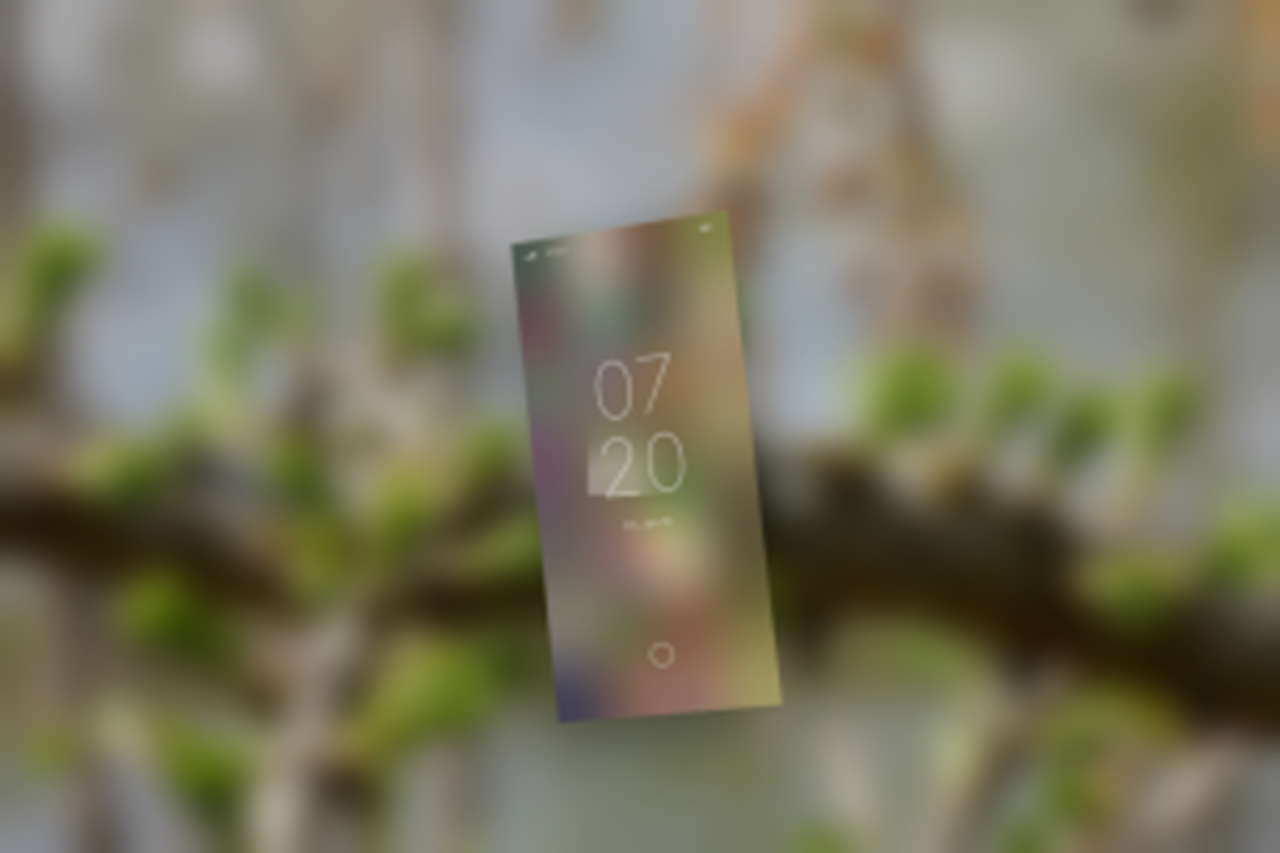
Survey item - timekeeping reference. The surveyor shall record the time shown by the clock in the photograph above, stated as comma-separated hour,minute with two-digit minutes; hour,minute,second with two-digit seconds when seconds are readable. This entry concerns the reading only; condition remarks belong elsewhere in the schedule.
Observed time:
7,20
